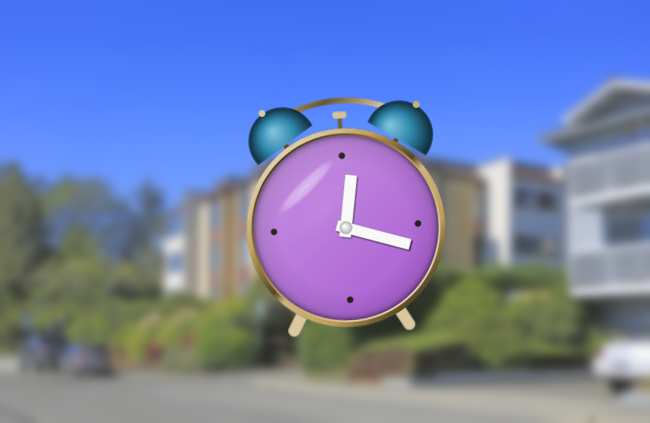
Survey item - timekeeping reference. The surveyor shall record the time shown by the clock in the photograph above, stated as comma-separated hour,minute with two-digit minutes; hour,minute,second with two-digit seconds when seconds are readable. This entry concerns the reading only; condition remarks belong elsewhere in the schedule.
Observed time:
12,18
